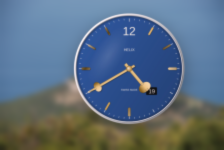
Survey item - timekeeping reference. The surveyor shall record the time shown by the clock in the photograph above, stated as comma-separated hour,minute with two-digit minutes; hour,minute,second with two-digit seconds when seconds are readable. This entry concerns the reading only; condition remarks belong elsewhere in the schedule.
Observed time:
4,40
